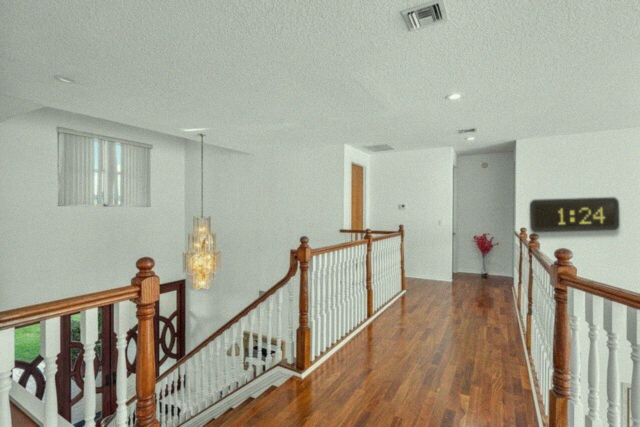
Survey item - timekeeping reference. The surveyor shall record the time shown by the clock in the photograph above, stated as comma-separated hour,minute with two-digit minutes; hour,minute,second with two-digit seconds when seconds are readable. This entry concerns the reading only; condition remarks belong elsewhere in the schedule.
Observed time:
1,24
